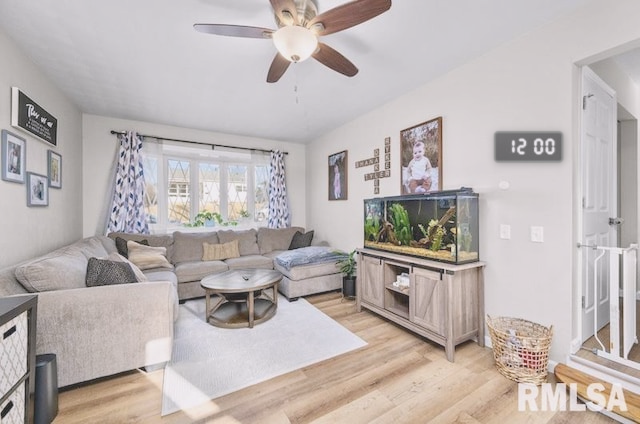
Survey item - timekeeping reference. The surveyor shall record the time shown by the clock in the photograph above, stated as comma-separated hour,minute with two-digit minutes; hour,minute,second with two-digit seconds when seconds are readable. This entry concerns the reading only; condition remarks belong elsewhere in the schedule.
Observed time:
12,00
